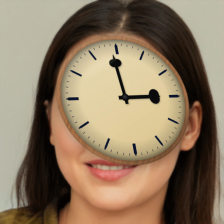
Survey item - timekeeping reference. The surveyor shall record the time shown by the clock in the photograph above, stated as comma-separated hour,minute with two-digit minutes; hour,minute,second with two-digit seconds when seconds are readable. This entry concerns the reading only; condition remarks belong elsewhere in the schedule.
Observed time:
2,59
